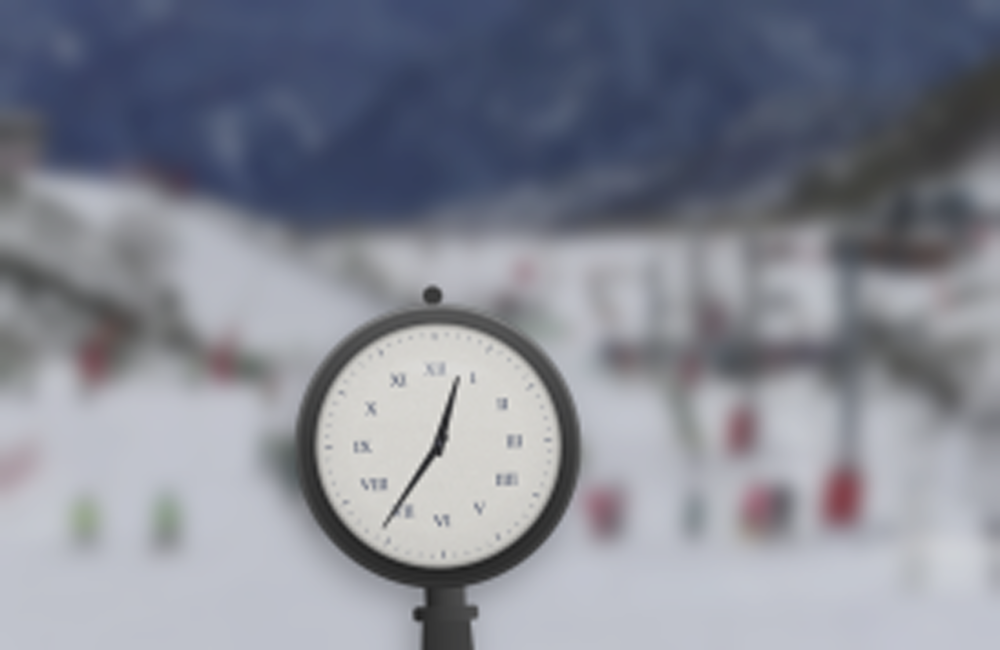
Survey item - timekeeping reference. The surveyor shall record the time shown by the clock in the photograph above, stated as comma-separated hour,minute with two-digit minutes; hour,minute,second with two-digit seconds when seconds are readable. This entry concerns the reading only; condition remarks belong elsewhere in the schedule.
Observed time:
12,36
